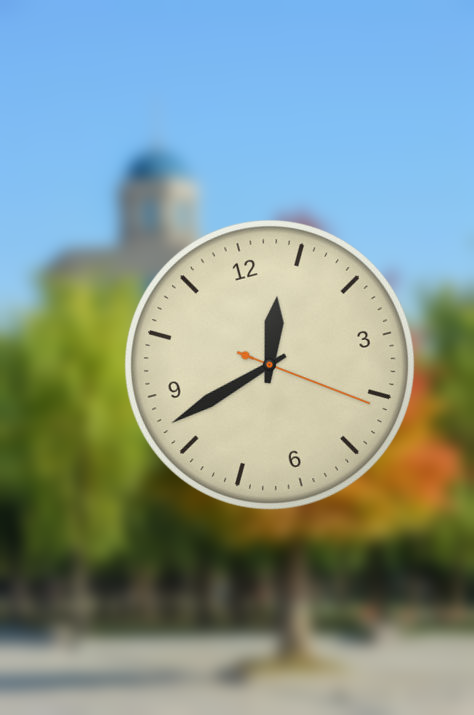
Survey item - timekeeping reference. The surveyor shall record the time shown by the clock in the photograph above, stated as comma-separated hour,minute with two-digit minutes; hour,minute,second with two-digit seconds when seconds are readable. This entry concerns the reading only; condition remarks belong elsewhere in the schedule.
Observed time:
12,42,21
